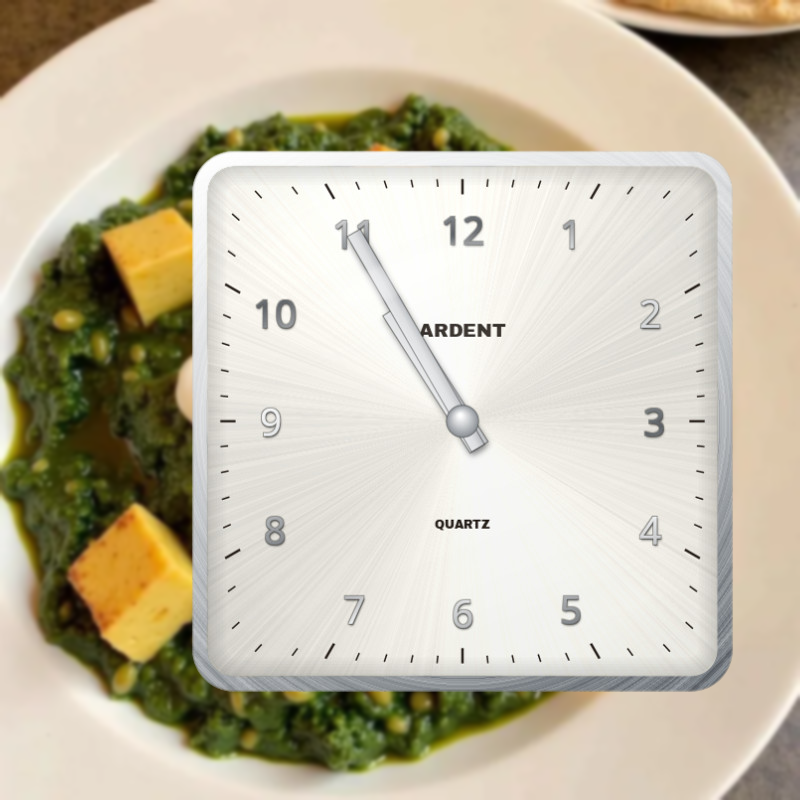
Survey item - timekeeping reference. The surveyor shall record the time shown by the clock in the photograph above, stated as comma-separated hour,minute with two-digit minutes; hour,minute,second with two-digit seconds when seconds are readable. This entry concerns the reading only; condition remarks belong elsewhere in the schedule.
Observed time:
10,55
